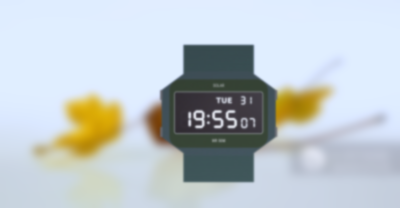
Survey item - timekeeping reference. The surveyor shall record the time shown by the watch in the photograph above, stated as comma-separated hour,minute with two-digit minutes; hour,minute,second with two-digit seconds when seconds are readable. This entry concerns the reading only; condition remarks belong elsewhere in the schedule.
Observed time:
19,55
